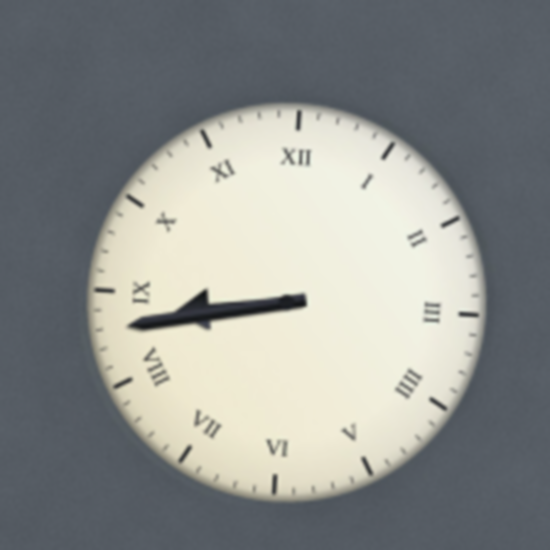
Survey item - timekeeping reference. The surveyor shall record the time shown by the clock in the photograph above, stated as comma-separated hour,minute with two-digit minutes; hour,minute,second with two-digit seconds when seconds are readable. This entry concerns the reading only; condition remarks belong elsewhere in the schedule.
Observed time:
8,43
